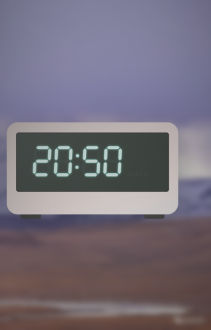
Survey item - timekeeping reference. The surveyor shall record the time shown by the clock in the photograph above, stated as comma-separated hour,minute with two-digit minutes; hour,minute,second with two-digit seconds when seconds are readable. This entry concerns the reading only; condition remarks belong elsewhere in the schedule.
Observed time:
20,50
